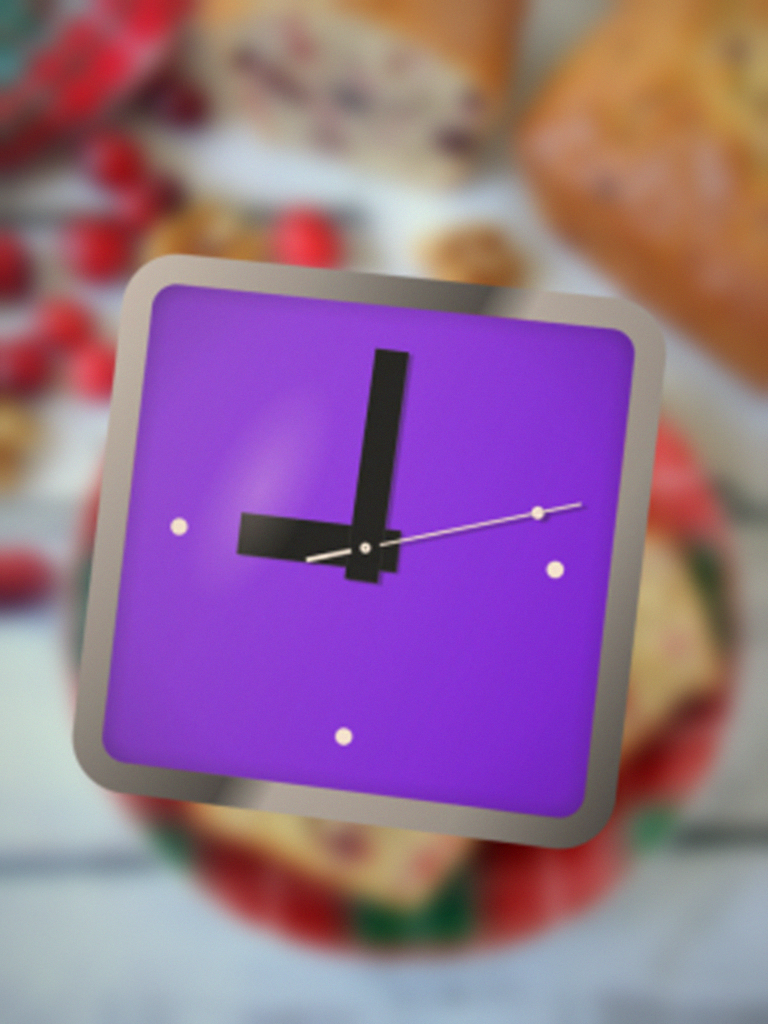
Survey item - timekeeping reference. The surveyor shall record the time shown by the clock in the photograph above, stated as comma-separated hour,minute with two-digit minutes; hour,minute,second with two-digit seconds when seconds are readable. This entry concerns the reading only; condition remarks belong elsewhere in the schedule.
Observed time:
9,00,12
